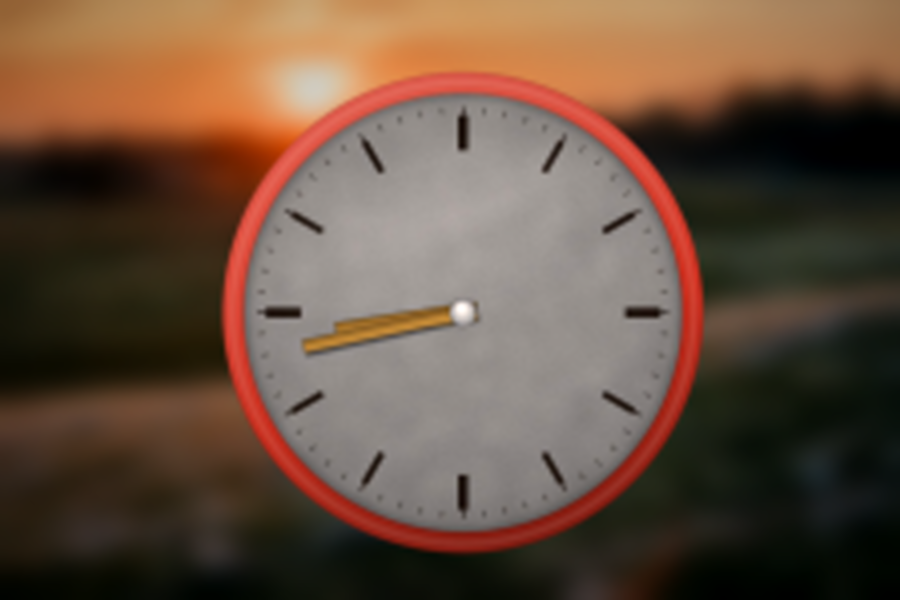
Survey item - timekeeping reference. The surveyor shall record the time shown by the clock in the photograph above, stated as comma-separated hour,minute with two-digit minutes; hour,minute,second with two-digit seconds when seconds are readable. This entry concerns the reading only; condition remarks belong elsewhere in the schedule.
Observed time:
8,43
